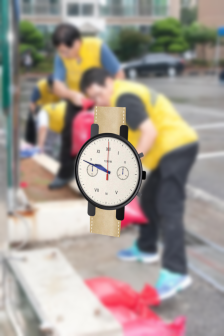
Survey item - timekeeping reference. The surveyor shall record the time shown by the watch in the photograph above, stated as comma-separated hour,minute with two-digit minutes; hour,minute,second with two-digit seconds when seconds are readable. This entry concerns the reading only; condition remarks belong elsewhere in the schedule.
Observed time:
9,48
